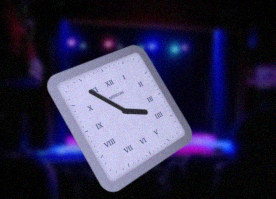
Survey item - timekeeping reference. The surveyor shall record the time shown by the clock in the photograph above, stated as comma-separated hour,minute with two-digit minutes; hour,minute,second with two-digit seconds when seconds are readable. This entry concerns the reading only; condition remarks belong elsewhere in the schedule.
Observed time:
3,54
